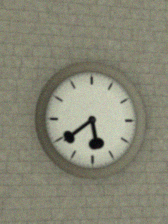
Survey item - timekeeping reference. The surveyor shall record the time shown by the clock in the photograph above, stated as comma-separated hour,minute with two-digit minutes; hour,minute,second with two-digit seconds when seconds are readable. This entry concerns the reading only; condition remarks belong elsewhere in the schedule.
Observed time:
5,39
